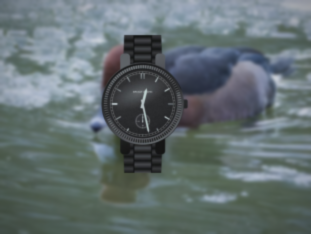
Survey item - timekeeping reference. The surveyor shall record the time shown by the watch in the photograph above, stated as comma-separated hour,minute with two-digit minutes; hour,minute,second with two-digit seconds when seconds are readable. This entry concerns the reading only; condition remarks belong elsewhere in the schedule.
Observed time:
12,28
